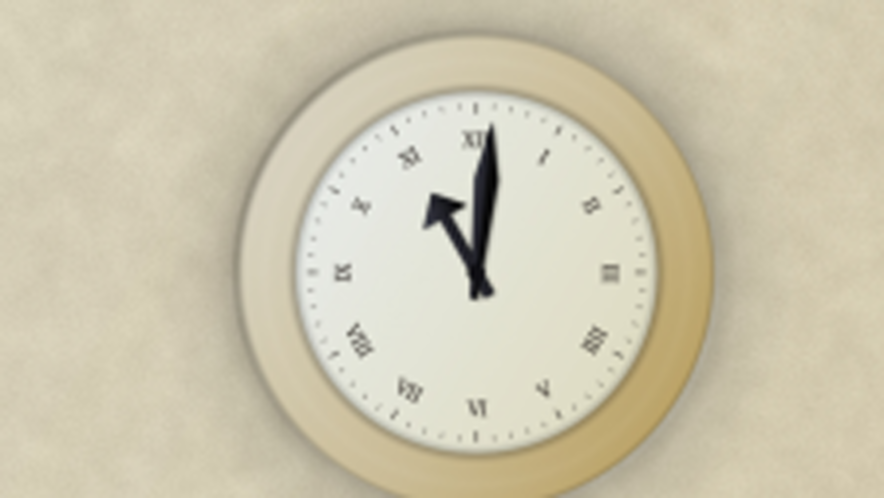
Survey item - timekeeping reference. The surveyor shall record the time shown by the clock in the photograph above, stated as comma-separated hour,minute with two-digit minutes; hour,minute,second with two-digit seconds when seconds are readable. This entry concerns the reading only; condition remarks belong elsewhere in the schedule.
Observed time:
11,01
